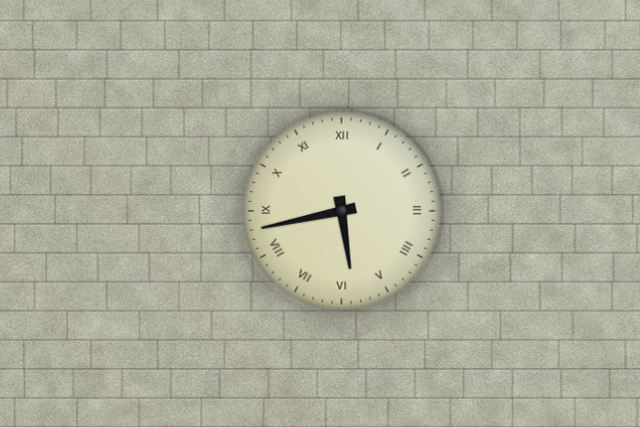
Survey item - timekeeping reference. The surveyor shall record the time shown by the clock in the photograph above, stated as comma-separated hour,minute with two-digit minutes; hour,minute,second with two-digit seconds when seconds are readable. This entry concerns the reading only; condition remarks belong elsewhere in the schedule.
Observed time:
5,43
